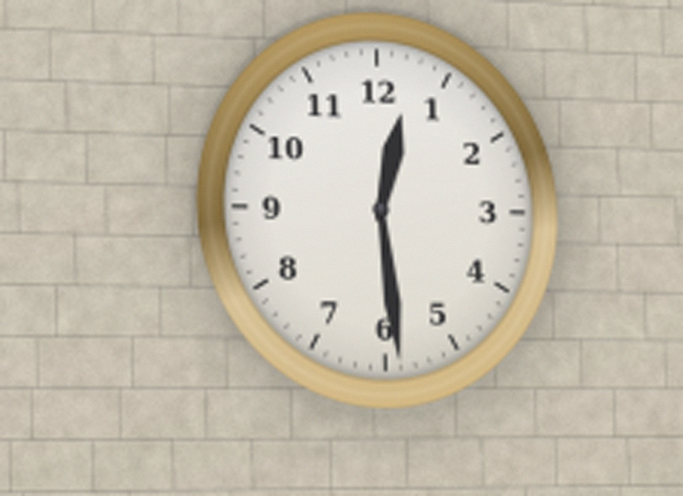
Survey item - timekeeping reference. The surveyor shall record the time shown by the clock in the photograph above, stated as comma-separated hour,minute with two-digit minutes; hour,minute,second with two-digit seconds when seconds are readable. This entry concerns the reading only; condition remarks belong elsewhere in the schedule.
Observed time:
12,29
